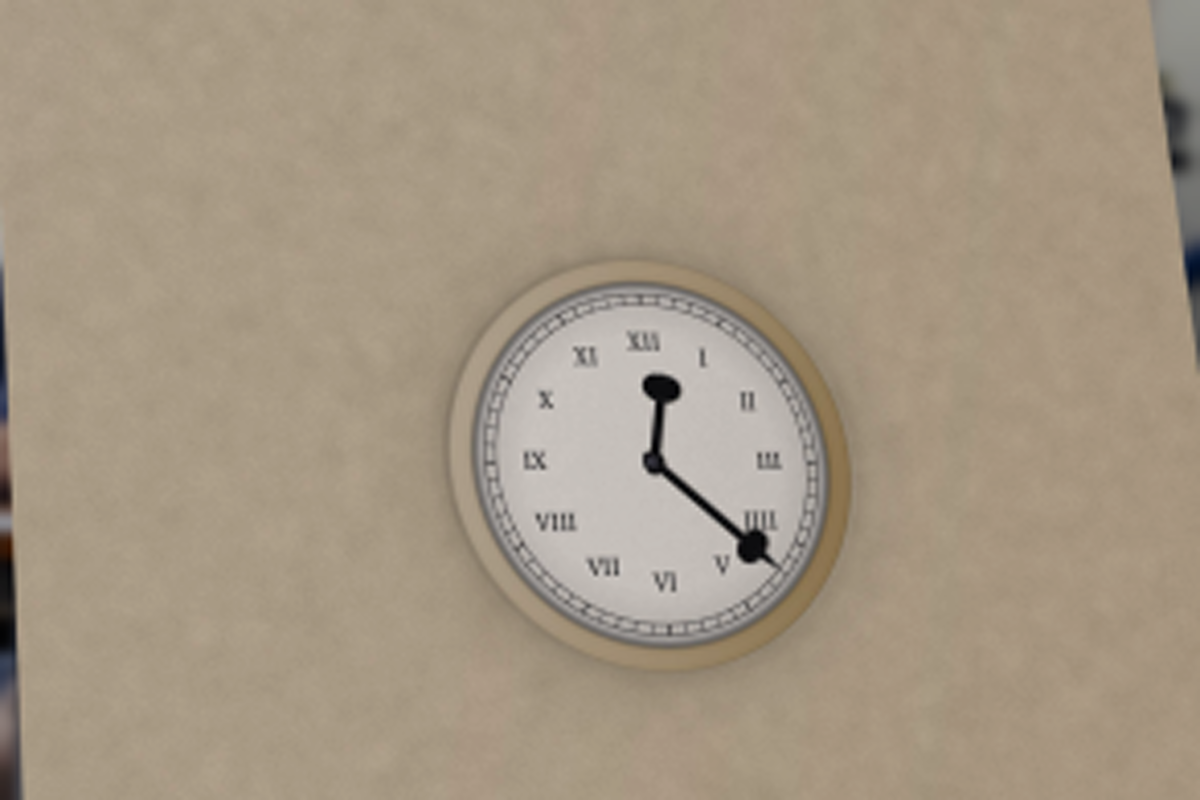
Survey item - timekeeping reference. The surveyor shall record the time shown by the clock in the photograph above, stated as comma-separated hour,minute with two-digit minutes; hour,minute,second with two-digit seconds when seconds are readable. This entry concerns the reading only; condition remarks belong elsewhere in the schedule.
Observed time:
12,22
